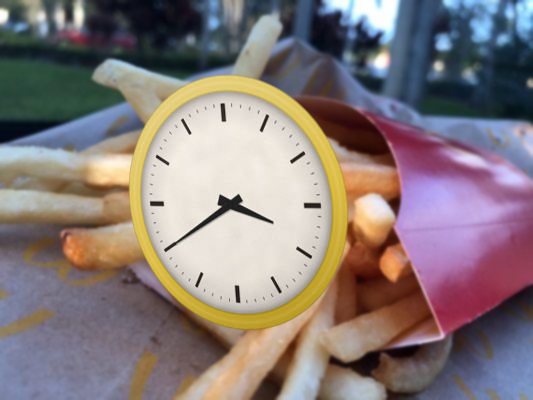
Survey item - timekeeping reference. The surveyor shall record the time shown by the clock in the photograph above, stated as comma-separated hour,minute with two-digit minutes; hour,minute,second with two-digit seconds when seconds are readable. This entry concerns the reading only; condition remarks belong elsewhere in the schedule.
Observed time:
3,40
